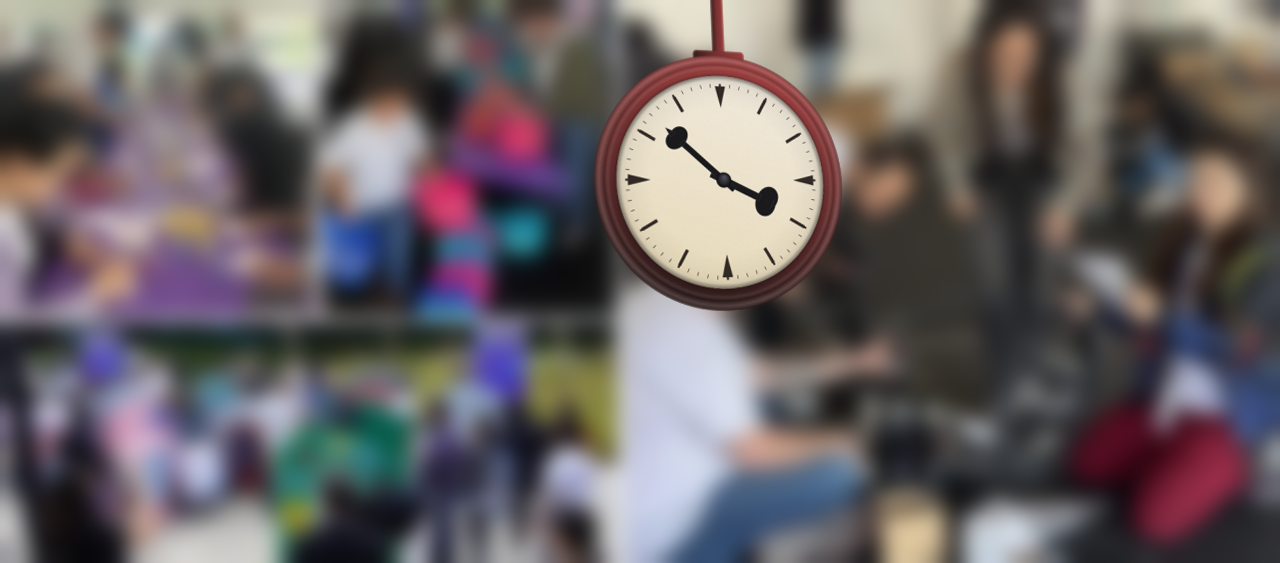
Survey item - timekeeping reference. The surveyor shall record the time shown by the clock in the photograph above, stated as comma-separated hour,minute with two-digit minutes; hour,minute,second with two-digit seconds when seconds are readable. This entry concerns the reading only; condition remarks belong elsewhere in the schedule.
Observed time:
3,52
